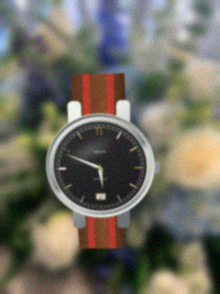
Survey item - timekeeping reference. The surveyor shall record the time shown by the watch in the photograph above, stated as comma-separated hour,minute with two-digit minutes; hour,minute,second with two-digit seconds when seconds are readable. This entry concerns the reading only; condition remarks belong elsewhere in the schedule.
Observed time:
5,49
